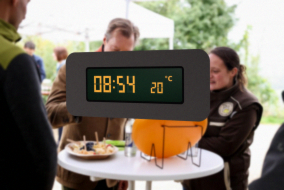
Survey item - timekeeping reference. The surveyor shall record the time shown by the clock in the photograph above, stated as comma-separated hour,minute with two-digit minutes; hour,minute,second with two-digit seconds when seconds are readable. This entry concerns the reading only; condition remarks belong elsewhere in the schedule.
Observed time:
8,54
